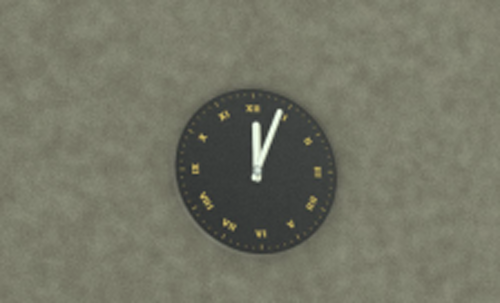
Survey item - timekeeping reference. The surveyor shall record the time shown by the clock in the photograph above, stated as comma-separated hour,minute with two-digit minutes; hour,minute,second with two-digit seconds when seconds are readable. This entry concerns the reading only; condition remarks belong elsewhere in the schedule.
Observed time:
12,04
